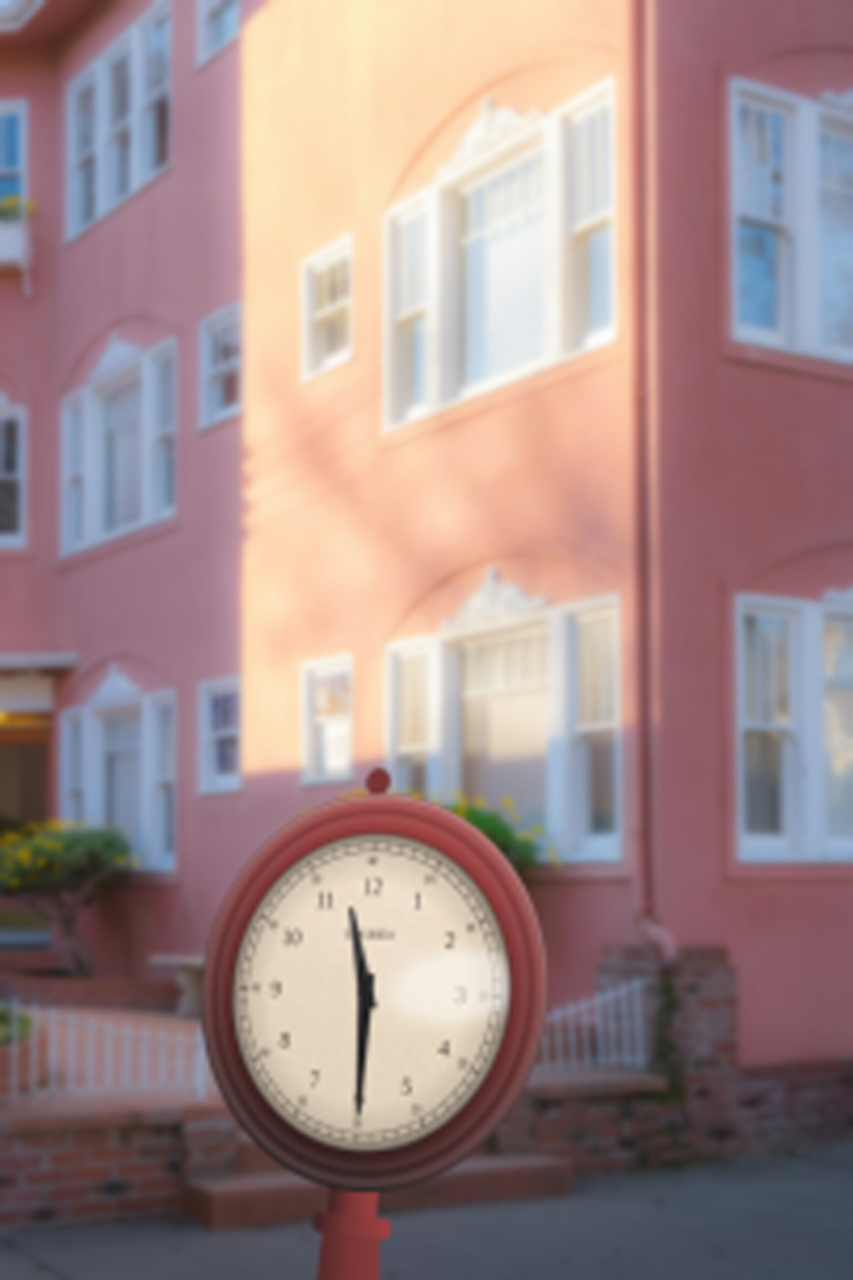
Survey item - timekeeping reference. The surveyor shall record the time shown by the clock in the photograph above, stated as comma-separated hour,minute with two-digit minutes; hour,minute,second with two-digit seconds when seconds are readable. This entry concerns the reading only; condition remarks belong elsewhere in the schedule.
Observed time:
11,30
